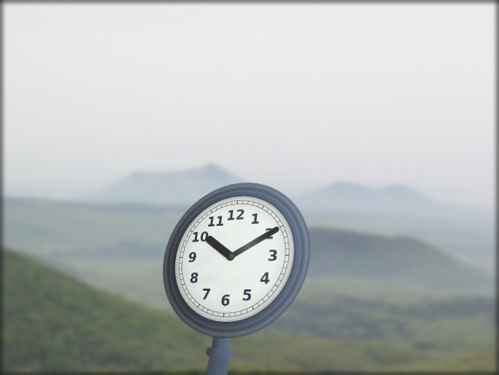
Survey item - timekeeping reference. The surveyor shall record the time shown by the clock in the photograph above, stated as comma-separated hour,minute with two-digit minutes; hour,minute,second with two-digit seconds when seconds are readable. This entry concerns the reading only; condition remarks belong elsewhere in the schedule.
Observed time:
10,10
